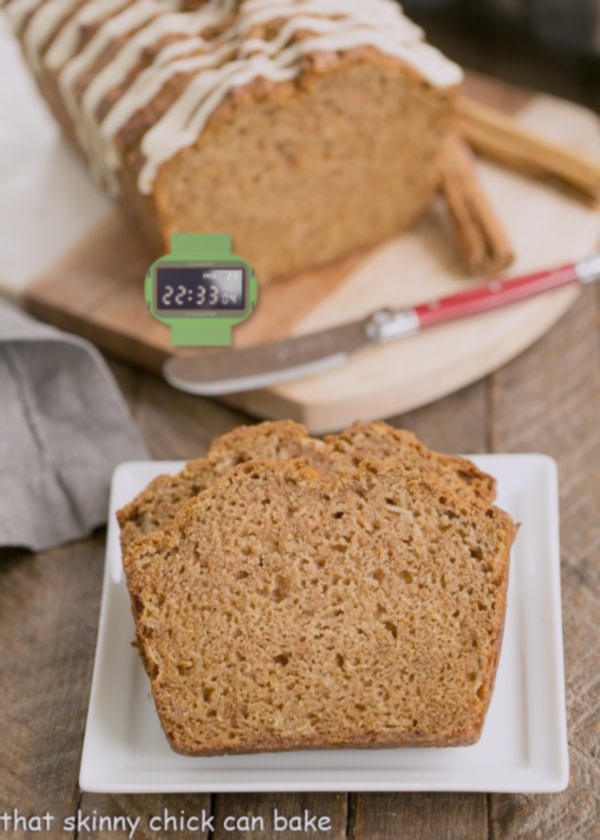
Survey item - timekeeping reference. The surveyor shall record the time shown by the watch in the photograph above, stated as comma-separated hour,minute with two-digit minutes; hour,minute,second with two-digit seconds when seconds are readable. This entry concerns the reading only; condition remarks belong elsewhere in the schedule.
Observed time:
22,33,04
